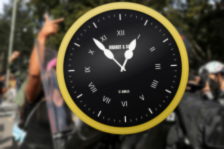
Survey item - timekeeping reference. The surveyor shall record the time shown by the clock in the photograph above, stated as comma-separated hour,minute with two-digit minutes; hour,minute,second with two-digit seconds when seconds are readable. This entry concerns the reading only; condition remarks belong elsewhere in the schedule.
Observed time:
12,53
